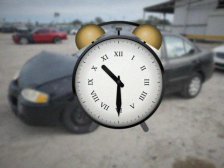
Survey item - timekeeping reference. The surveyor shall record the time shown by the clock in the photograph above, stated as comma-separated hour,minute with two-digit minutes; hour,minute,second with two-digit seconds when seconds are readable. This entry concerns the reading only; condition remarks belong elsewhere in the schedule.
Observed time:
10,30
